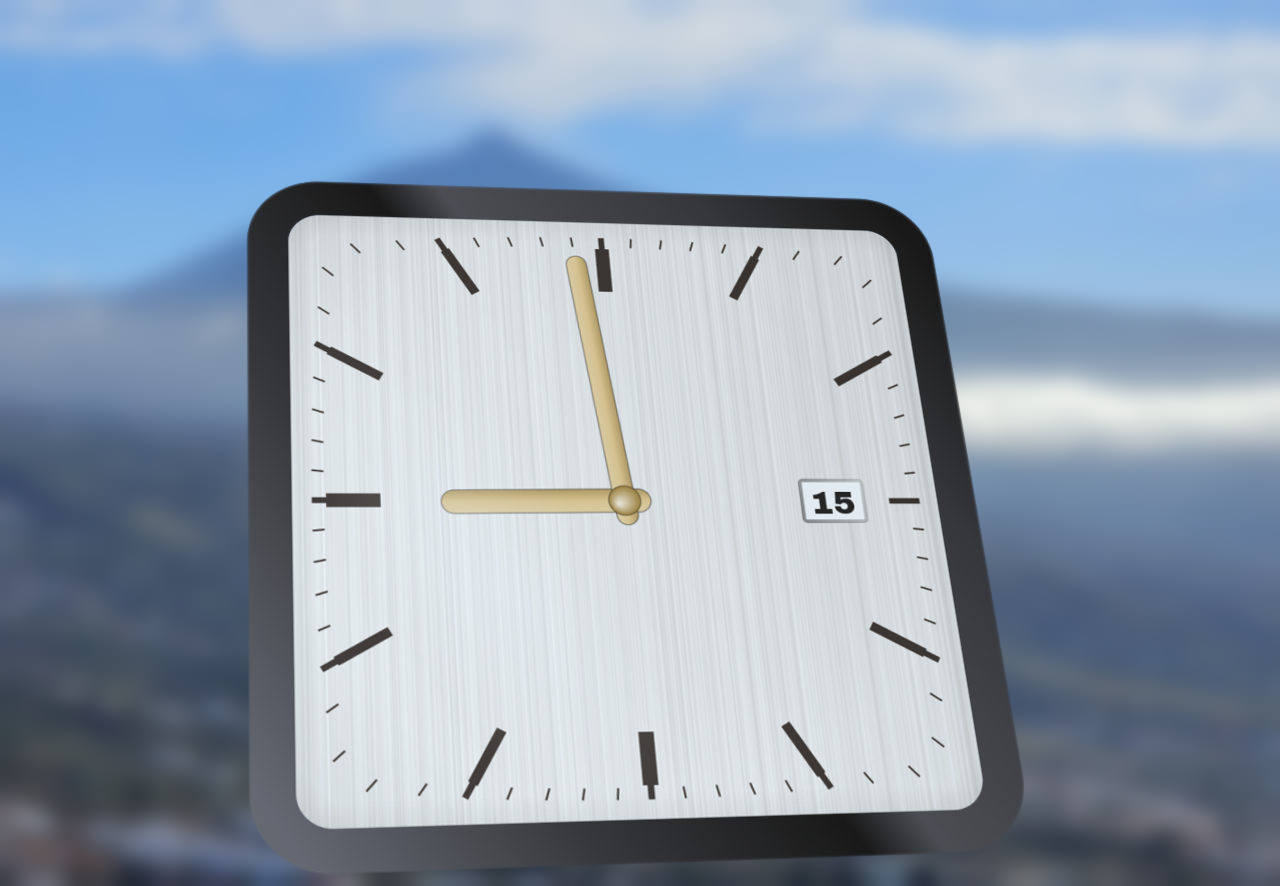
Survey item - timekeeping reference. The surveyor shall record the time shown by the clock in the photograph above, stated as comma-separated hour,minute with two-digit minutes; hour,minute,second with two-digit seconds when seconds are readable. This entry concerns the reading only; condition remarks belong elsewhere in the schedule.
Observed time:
8,59
